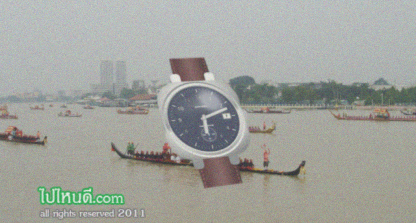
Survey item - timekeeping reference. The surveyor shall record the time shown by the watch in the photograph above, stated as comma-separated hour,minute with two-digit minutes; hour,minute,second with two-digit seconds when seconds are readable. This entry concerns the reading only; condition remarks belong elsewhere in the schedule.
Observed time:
6,12
